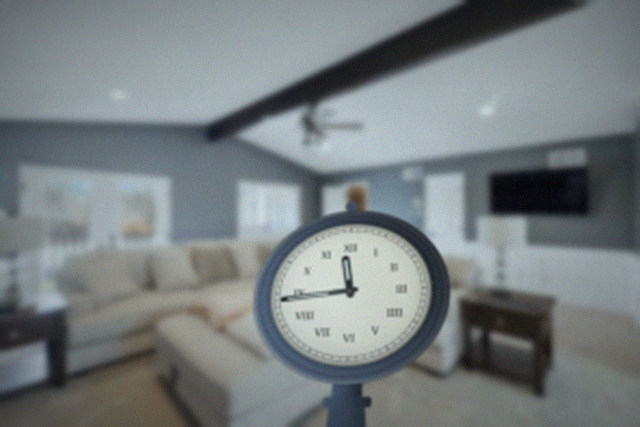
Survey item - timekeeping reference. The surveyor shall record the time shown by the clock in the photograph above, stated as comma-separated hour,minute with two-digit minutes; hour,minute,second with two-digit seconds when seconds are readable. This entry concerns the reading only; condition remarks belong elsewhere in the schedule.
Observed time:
11,44
